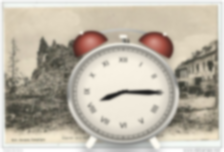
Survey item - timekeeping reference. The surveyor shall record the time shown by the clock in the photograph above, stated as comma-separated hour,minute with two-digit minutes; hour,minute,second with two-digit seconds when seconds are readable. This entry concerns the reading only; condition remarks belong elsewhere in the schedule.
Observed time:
8,15
